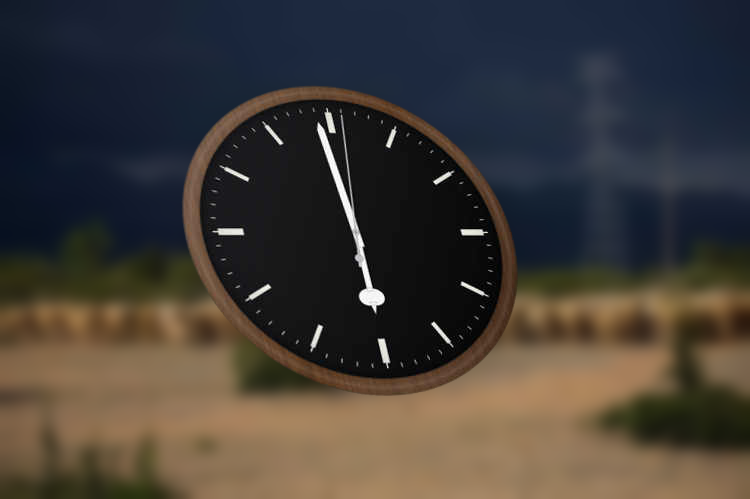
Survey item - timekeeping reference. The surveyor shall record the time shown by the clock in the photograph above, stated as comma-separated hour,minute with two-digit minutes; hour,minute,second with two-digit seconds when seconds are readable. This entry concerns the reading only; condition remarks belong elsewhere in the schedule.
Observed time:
5,59,01
